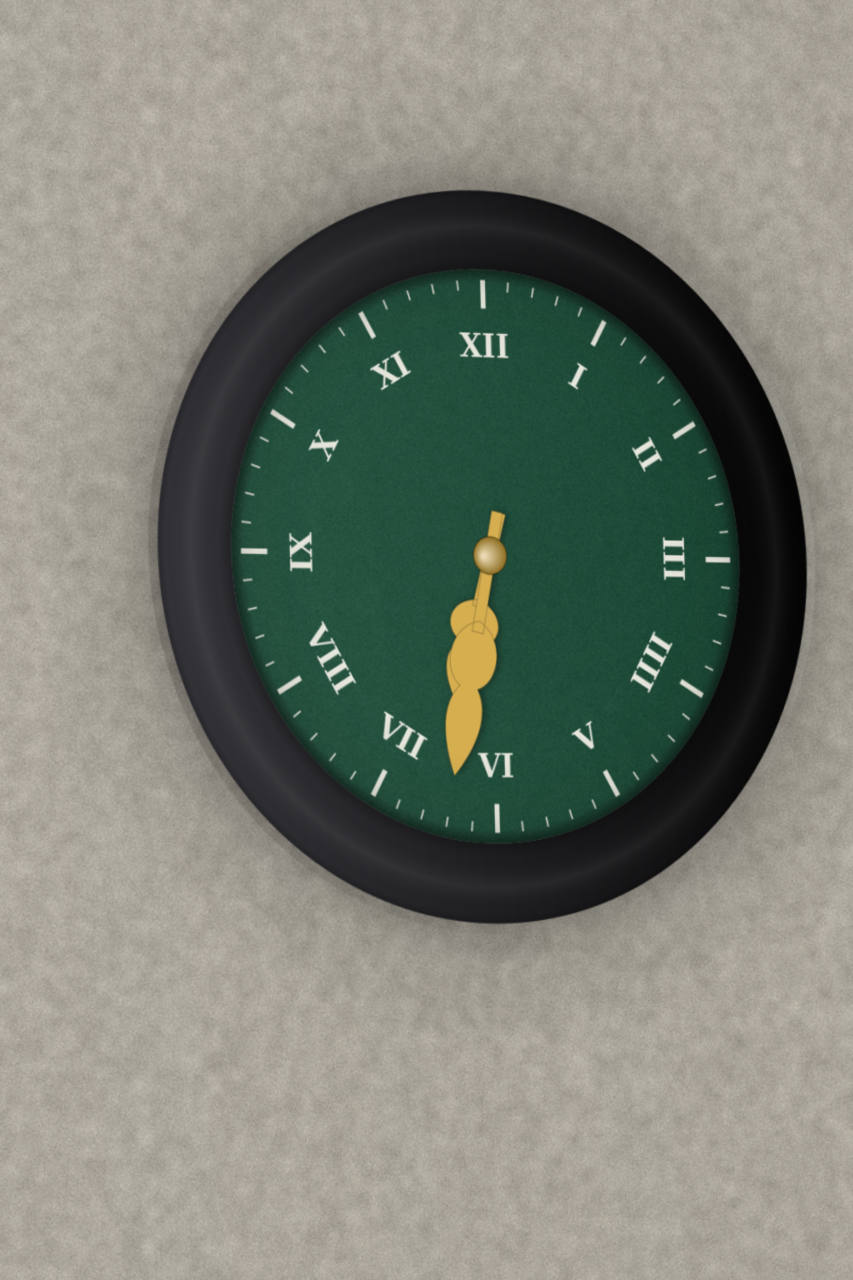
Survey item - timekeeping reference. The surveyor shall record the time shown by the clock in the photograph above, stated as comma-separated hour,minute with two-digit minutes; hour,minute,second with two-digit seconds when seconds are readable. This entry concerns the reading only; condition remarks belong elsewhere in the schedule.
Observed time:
6,32
